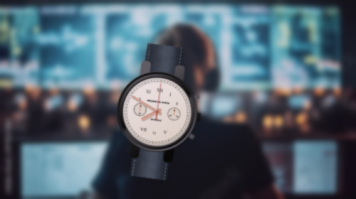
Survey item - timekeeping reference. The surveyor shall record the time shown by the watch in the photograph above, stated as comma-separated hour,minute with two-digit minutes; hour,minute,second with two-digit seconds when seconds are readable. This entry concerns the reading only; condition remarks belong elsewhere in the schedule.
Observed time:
7,49
